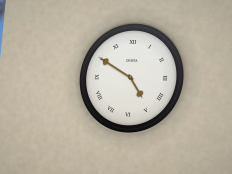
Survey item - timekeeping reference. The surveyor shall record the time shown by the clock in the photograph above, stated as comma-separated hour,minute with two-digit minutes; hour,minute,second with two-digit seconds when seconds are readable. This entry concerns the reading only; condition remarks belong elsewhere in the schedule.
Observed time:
4,50
